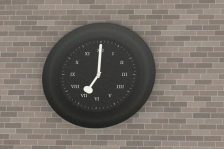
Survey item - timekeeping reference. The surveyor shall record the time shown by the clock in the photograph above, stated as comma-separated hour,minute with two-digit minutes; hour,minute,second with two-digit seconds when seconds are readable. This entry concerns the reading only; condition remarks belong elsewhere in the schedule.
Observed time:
7,00
